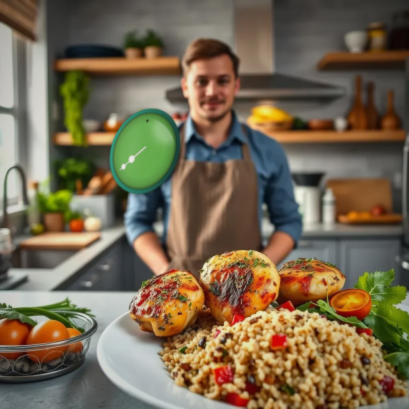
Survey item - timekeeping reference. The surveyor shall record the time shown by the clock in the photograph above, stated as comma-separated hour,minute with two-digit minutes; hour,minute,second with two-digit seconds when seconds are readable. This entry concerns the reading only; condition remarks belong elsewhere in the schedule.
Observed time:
7,38
